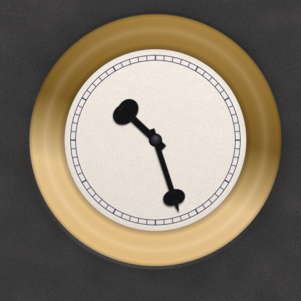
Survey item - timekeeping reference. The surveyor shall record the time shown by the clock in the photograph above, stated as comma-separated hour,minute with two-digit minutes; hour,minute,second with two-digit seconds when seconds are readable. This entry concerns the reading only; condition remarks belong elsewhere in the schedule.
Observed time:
10,27
